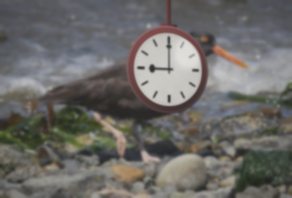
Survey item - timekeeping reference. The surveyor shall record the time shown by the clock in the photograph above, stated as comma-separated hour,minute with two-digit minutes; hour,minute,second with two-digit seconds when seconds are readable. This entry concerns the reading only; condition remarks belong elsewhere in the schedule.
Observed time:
9,00
